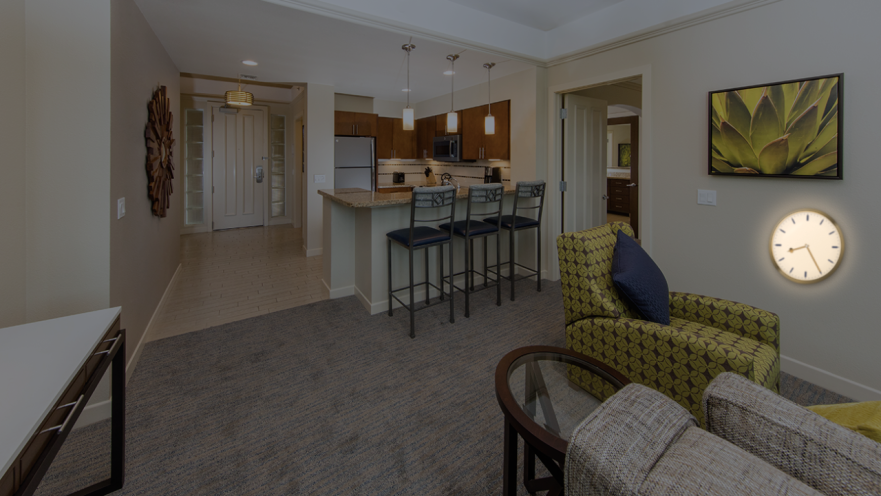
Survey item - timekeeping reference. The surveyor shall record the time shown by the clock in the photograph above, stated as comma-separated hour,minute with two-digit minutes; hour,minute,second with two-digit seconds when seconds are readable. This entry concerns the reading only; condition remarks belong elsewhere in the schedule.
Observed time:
8,25
